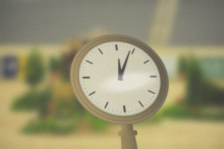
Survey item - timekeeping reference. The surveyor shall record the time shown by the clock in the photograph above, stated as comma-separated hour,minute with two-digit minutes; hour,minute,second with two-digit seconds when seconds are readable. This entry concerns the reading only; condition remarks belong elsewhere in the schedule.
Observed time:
12,04
